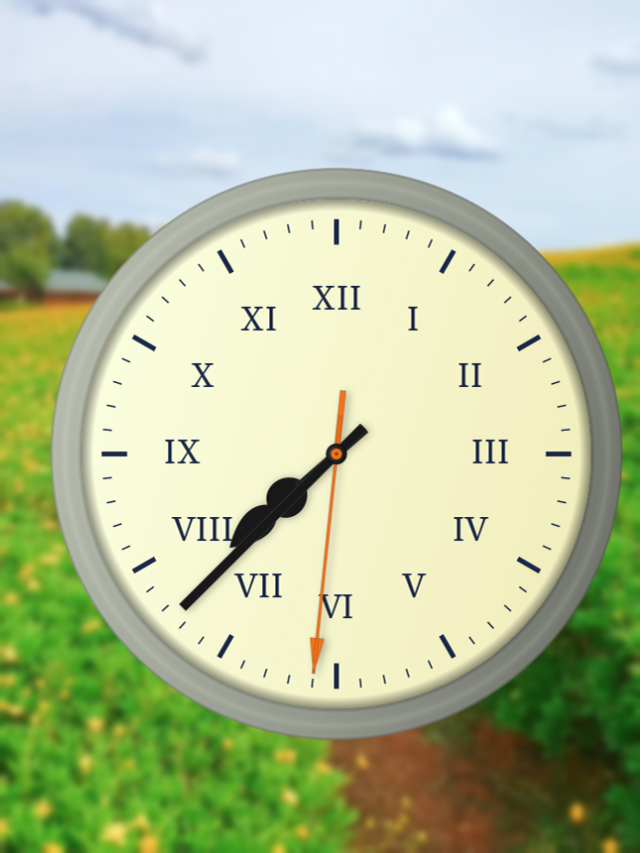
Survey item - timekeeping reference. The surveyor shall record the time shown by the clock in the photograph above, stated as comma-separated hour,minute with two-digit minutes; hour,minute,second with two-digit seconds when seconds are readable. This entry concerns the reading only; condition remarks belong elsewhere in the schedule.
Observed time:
7,37,31
